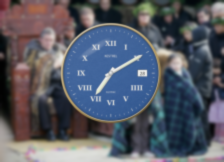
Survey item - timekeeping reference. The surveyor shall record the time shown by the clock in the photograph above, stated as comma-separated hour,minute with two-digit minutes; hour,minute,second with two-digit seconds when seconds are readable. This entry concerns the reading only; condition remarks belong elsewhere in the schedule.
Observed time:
7,10
